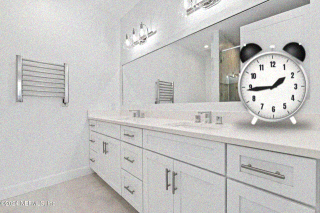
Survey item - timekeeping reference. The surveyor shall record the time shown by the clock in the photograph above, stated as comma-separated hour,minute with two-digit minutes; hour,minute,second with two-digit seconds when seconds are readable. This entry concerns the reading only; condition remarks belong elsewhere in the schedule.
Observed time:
1,44
